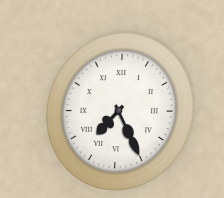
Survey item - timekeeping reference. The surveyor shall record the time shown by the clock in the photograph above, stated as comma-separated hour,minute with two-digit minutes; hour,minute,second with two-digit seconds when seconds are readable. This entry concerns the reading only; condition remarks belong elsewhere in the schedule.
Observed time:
7,25
